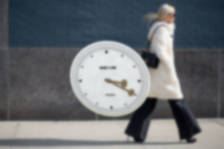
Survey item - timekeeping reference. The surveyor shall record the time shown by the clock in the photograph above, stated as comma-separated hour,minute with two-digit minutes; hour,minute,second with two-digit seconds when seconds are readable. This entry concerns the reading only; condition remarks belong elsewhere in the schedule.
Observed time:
3,20
